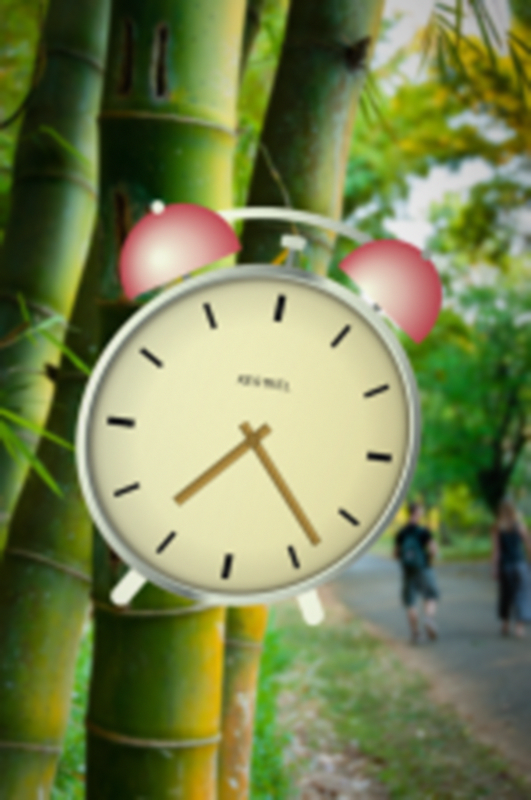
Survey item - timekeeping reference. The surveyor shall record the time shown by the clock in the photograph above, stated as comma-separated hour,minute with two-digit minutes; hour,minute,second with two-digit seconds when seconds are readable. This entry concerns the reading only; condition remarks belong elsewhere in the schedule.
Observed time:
7,23
